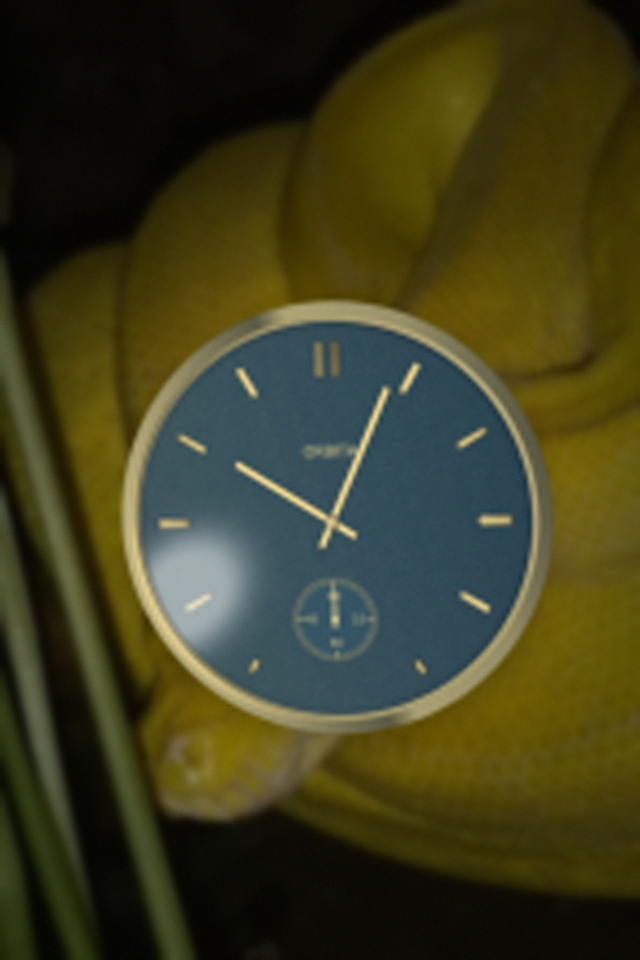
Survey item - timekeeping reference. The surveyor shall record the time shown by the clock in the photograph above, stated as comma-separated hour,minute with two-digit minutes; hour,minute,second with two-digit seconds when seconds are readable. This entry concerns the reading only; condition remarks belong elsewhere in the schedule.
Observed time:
10,04
